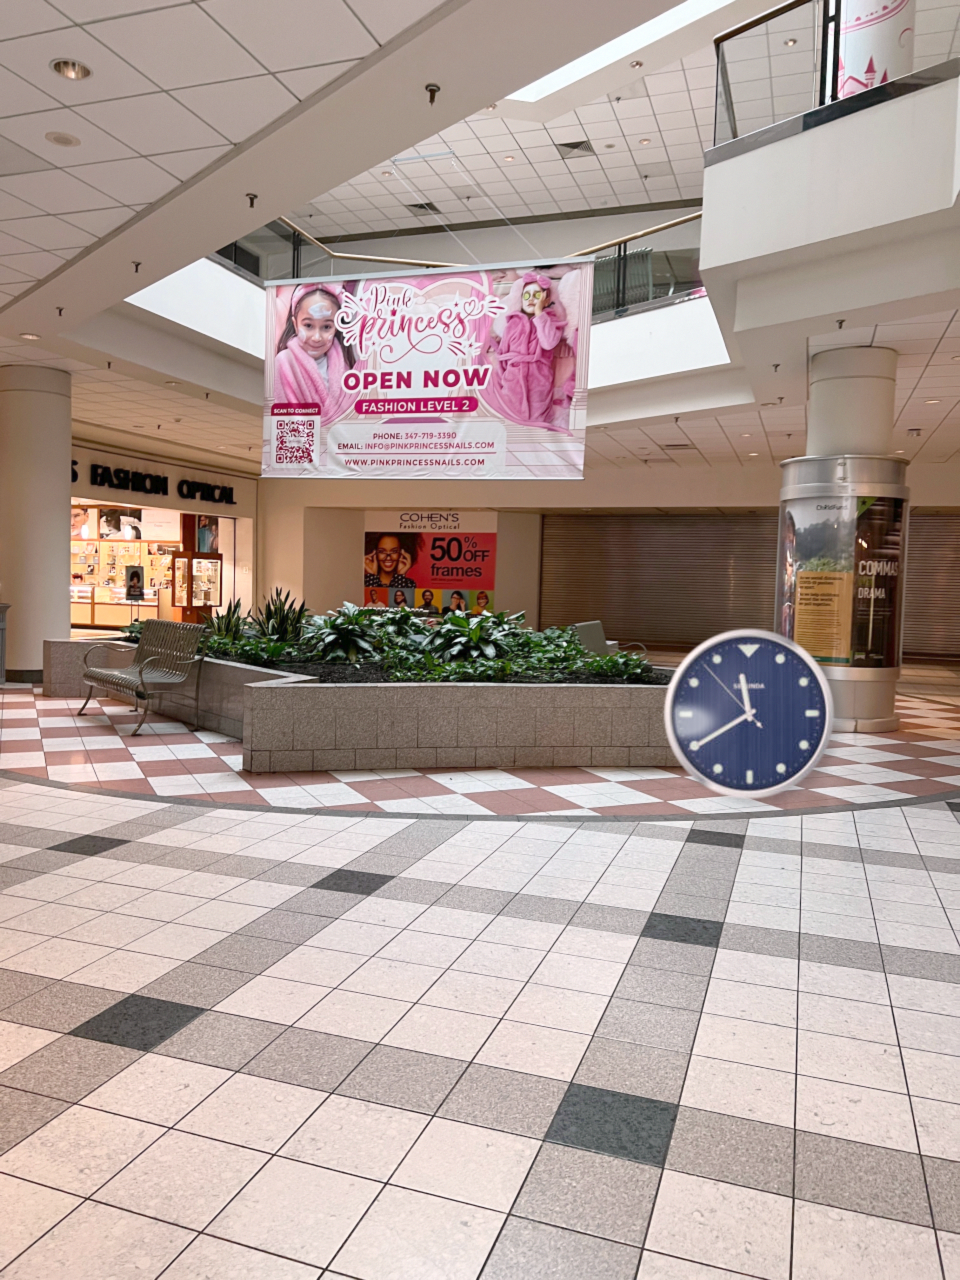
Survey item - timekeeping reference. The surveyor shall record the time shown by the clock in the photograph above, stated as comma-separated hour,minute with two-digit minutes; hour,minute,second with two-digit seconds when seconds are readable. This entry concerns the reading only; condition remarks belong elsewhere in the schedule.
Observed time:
11,39,53
